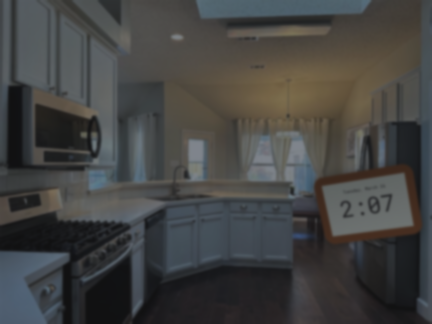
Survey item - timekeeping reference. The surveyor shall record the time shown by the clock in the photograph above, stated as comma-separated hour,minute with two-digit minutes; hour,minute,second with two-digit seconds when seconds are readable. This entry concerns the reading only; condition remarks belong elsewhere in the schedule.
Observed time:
2,07
